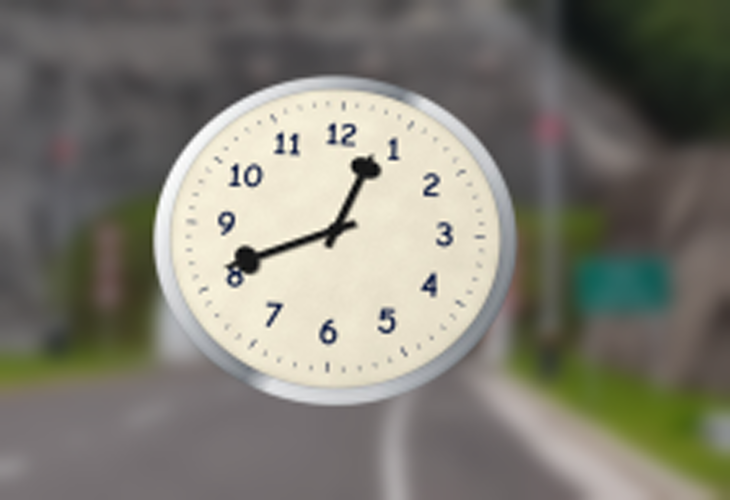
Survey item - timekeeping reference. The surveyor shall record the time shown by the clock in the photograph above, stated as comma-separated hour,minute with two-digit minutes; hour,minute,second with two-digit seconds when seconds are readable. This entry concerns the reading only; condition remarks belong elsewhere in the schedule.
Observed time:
12,41
